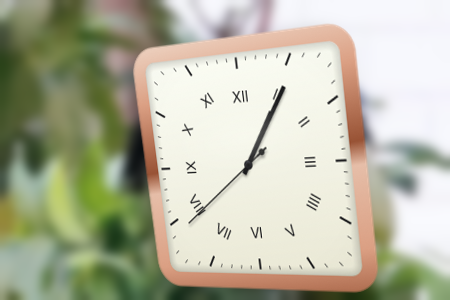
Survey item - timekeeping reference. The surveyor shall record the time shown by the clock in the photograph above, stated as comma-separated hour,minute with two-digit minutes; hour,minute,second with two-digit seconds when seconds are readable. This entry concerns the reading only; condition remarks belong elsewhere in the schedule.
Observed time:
1,05,39
